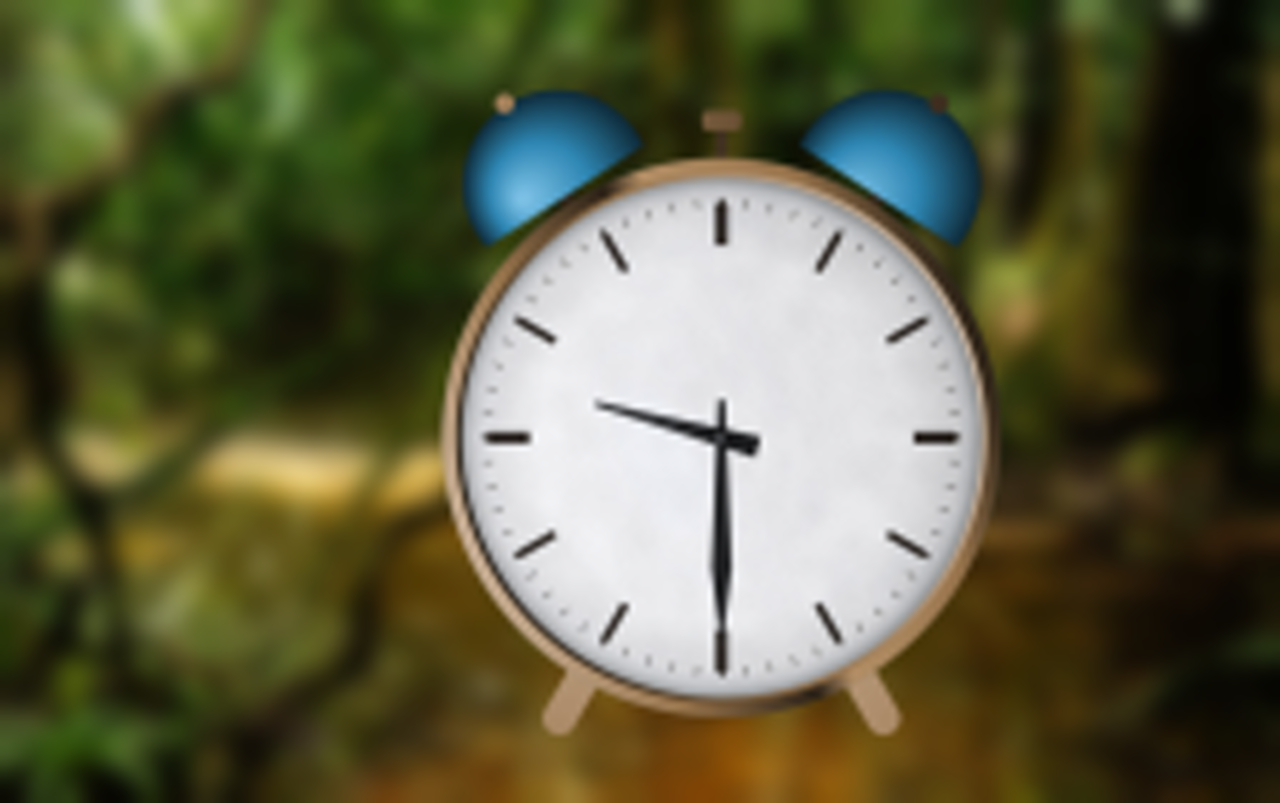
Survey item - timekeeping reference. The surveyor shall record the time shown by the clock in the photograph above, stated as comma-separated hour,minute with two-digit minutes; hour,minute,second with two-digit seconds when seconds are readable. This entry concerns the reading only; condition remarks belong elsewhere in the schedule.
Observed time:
9,30
